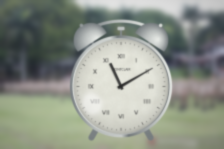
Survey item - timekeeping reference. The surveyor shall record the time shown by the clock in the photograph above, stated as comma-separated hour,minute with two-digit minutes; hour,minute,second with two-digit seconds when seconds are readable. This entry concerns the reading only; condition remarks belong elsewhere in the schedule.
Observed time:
11,10
